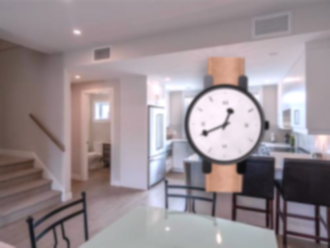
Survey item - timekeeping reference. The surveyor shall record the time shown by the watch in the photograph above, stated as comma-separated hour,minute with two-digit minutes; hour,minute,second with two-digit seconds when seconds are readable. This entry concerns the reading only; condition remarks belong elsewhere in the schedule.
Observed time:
12,41
